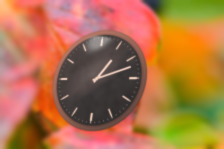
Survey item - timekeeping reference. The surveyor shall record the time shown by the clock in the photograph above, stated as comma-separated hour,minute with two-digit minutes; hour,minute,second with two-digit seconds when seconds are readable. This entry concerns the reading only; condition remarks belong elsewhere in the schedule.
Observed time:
1,12
